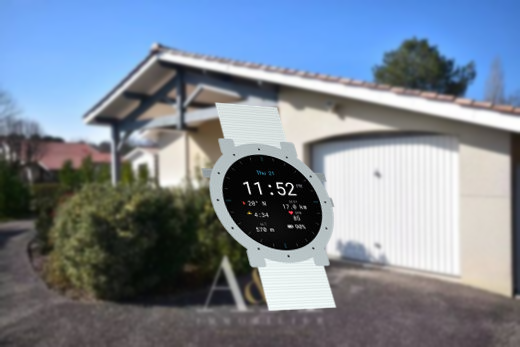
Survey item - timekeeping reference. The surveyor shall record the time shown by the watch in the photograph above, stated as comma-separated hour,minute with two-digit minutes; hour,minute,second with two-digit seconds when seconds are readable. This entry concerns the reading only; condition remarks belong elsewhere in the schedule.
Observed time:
11,52
